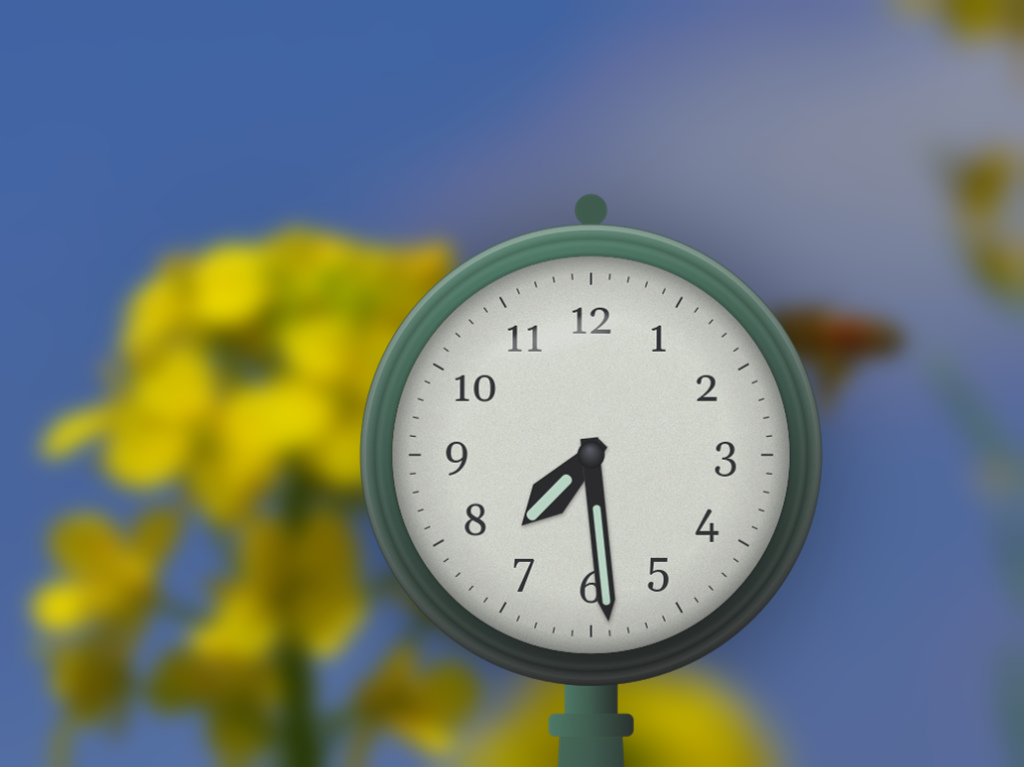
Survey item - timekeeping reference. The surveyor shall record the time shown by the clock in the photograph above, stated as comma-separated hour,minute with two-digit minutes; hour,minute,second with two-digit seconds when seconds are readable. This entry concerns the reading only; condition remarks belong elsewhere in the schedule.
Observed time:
7,29
